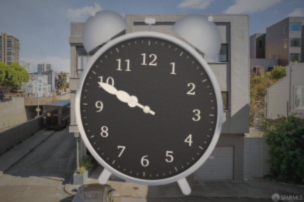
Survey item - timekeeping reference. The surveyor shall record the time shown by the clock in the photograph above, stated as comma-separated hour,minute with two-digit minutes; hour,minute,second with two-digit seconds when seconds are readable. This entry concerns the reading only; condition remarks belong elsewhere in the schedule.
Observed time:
9,49
